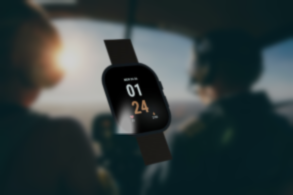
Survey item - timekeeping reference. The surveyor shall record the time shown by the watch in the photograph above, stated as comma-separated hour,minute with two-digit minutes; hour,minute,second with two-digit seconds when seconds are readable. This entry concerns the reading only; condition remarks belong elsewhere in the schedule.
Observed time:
1,24
